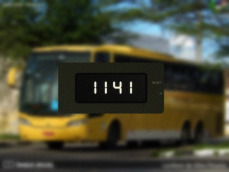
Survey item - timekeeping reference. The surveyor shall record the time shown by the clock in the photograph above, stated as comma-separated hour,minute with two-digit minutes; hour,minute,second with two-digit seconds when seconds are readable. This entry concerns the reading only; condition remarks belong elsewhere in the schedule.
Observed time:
11,41
